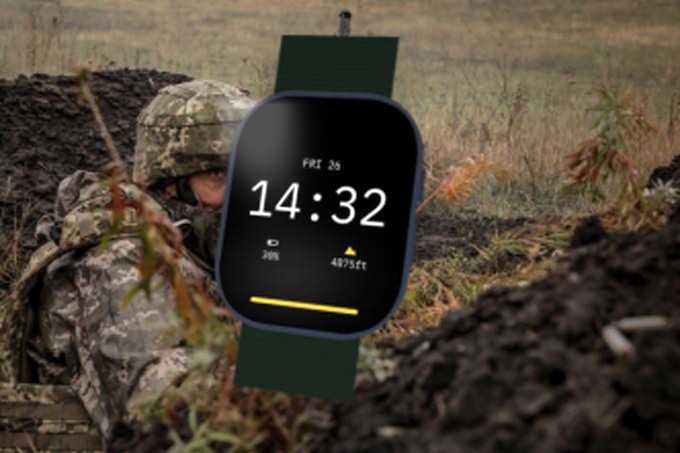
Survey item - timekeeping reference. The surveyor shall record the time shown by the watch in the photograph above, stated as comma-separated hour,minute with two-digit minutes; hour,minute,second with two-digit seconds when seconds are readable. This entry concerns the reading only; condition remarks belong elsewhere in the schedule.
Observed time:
14,32
